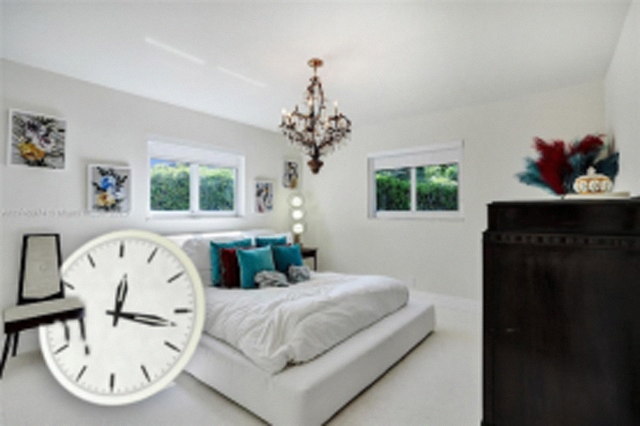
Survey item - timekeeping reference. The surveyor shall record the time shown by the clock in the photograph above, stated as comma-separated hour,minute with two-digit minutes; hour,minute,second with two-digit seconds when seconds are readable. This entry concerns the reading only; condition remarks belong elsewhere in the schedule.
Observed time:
12,17
